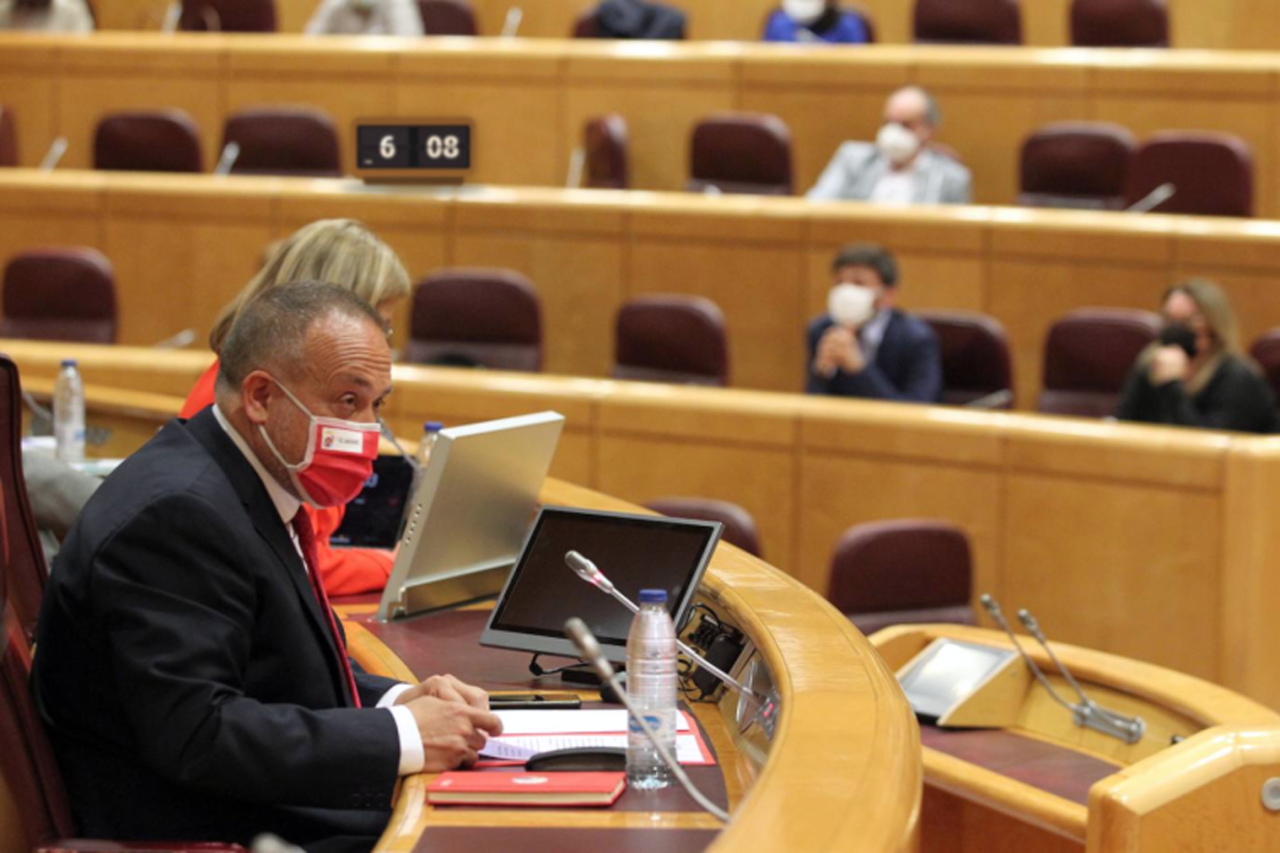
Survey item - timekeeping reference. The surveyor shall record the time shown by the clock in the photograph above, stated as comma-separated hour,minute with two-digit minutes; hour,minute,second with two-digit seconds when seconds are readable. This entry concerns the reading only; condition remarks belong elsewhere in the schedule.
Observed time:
6,08
